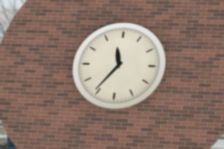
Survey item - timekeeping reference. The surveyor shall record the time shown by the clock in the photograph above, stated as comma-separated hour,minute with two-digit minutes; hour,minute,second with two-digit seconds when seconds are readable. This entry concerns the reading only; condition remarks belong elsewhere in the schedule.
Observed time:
11,36
